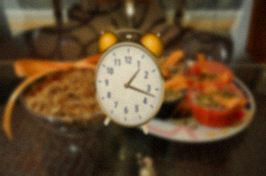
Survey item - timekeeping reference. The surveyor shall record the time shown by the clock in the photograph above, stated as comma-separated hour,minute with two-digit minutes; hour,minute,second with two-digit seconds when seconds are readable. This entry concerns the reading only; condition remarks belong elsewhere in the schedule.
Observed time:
1,17
